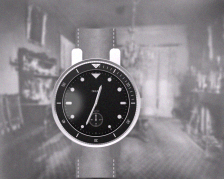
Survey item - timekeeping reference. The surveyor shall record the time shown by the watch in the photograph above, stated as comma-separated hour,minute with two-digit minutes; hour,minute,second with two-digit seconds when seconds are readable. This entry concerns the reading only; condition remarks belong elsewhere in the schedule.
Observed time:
12,34
